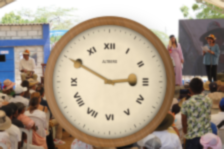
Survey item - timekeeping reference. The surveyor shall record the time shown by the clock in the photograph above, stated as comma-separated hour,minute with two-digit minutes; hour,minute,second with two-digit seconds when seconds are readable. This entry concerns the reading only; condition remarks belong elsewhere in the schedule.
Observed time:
2,50
